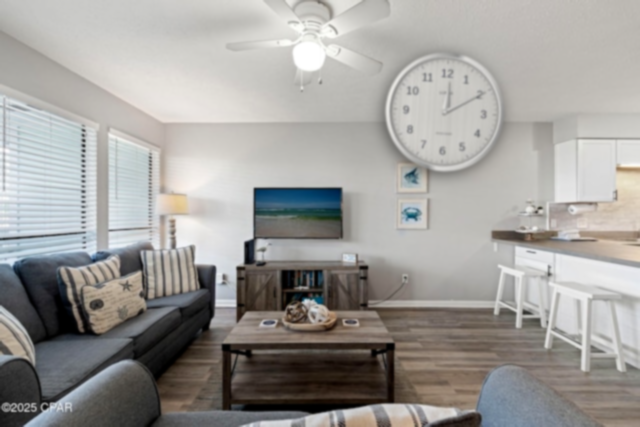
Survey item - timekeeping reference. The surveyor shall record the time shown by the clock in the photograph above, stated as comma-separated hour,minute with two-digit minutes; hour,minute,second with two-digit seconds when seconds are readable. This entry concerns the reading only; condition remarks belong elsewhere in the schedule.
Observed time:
12,10
